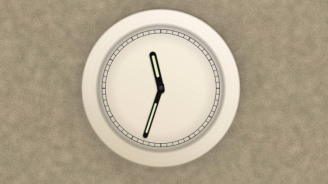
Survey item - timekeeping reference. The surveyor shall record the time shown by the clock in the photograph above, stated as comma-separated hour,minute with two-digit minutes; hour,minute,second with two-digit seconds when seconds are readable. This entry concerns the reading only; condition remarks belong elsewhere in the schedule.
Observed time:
11,33
